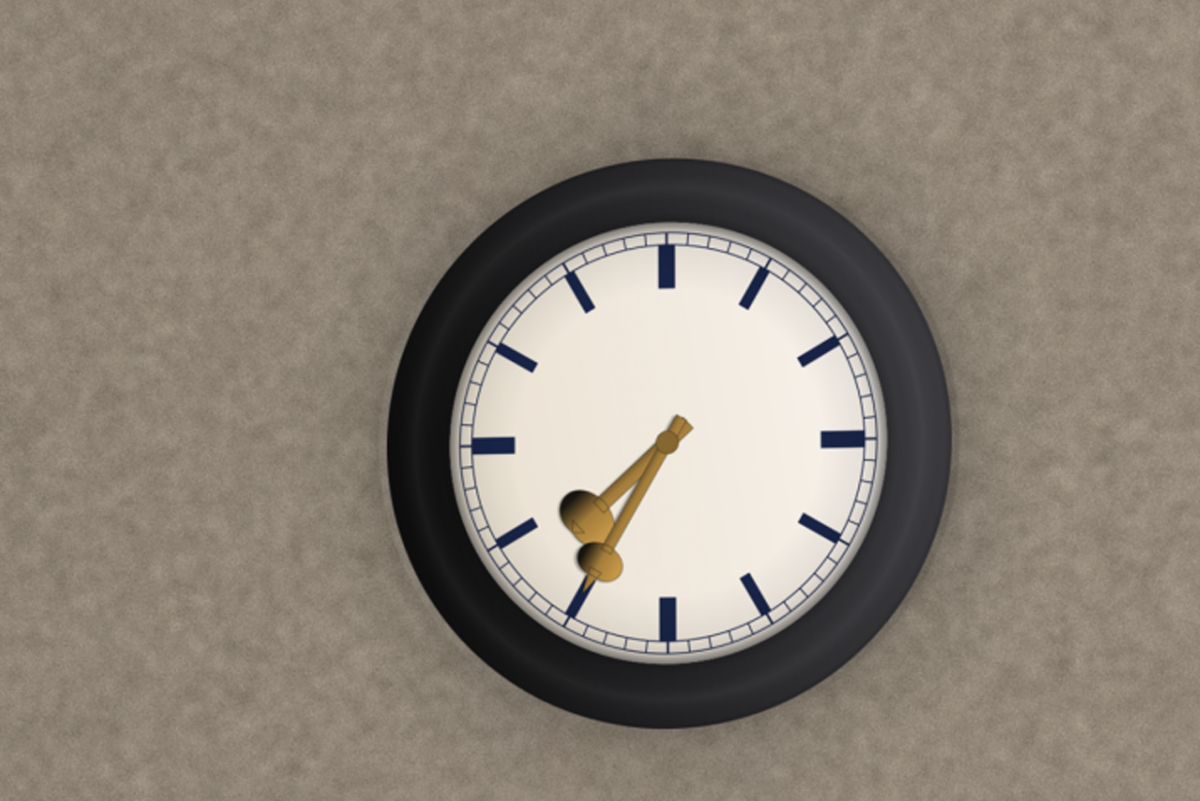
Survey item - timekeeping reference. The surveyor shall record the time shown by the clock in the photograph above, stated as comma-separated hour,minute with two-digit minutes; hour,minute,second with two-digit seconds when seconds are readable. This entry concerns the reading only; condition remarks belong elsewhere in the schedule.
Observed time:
7,35
